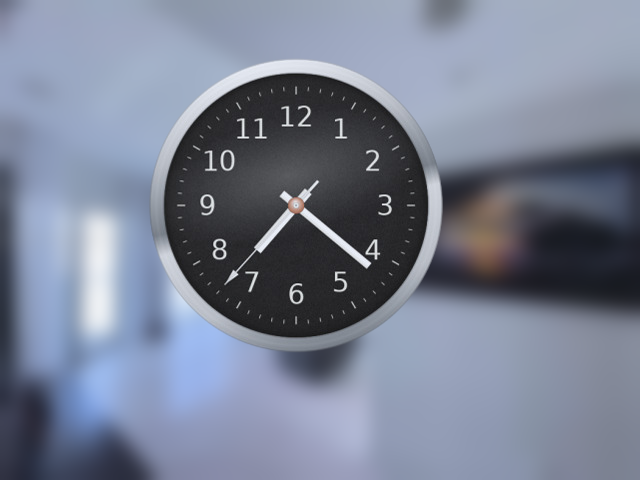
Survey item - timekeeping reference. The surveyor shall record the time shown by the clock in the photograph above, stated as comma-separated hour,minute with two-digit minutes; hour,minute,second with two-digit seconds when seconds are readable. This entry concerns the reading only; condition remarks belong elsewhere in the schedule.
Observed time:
7,21,37
